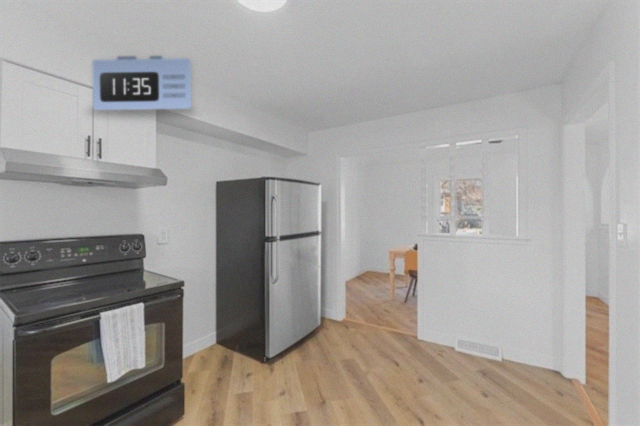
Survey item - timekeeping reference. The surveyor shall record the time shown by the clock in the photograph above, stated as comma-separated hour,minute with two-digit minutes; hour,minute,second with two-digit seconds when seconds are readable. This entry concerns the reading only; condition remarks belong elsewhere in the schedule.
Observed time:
11,35
